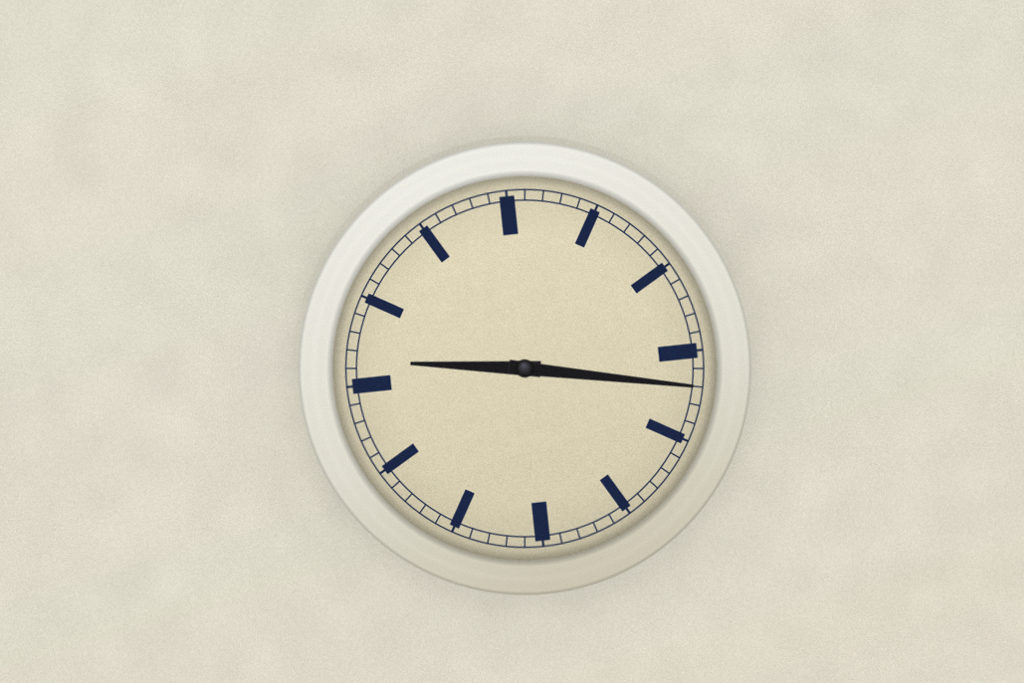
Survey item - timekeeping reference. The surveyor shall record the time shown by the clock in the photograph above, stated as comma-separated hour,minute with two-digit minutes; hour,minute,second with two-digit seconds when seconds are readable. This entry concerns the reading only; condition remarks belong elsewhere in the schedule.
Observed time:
9,17
